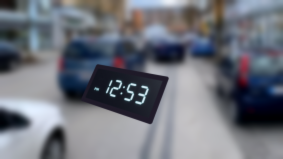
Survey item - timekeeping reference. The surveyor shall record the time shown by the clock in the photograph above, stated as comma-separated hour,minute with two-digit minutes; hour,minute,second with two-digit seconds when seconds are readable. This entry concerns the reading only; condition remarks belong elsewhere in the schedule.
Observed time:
12,53
